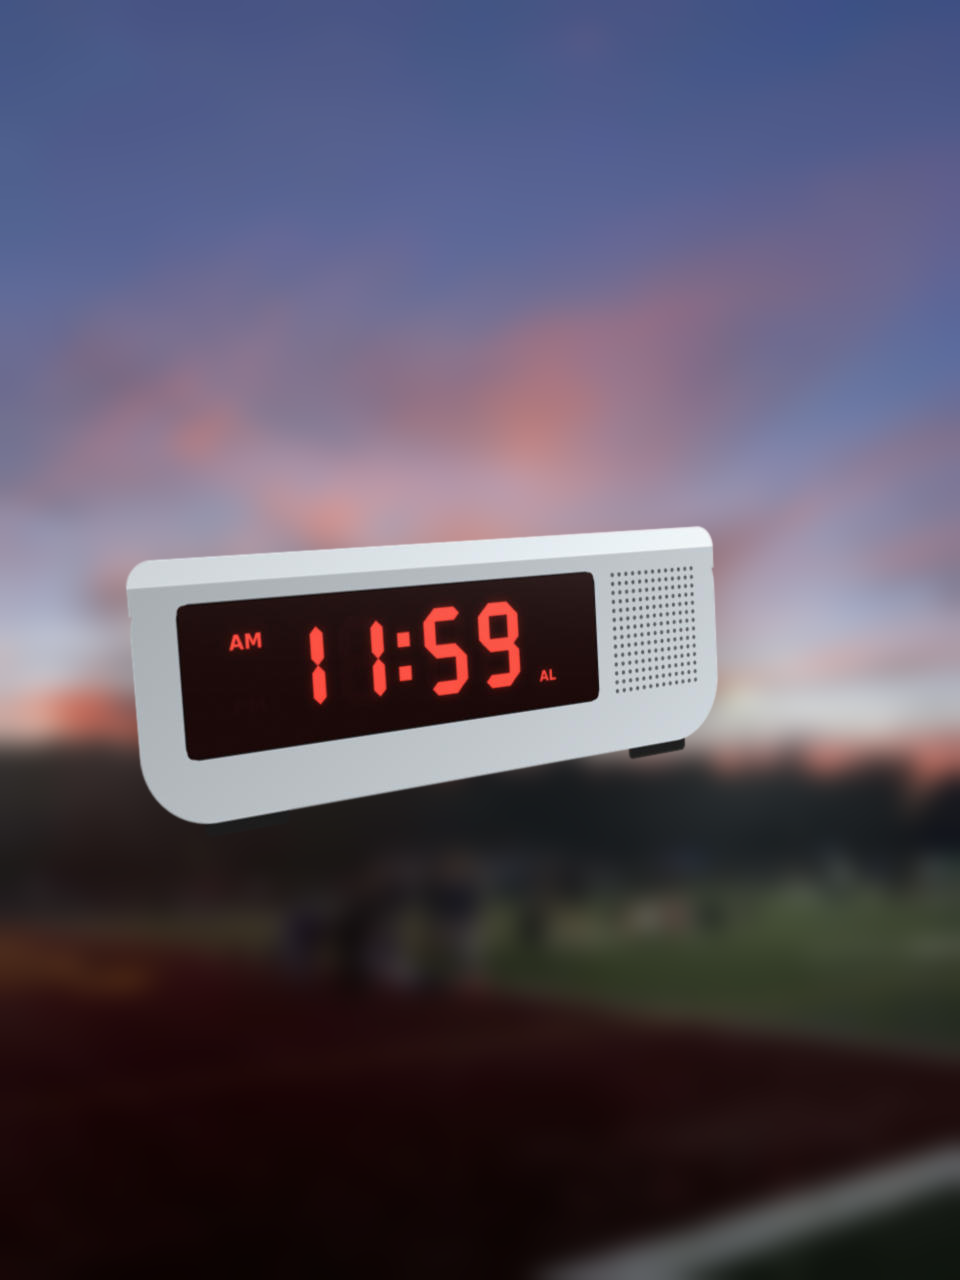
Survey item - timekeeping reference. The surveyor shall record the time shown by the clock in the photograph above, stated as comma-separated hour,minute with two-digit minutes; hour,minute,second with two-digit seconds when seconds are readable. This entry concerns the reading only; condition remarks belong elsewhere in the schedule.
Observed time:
11,59
